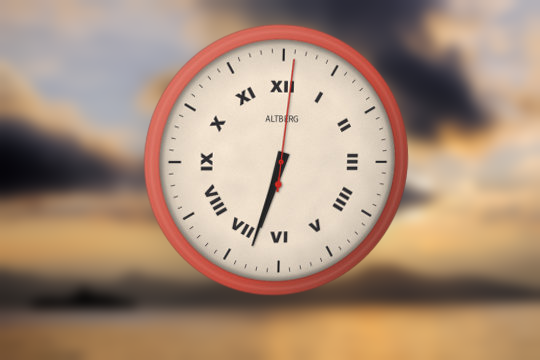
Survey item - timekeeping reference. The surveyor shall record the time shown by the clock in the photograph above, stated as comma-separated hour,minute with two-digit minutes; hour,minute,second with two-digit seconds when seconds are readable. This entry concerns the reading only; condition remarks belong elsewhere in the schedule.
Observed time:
6,33,01
